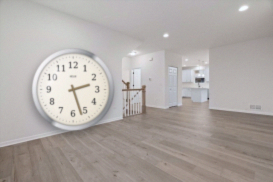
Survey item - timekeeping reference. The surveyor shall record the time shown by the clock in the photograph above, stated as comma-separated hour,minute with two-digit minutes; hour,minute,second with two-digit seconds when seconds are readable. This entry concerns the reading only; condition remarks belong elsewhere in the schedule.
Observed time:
2,27
